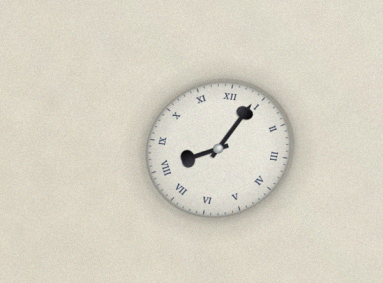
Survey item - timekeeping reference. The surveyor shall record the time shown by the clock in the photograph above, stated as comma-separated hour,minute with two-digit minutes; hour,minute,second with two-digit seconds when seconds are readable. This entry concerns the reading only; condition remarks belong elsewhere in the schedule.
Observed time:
8,04
